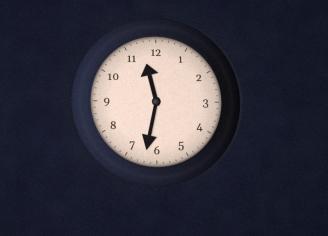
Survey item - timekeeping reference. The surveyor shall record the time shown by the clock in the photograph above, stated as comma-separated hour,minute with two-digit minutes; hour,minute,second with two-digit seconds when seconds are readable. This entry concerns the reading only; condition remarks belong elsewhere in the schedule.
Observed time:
11,32
